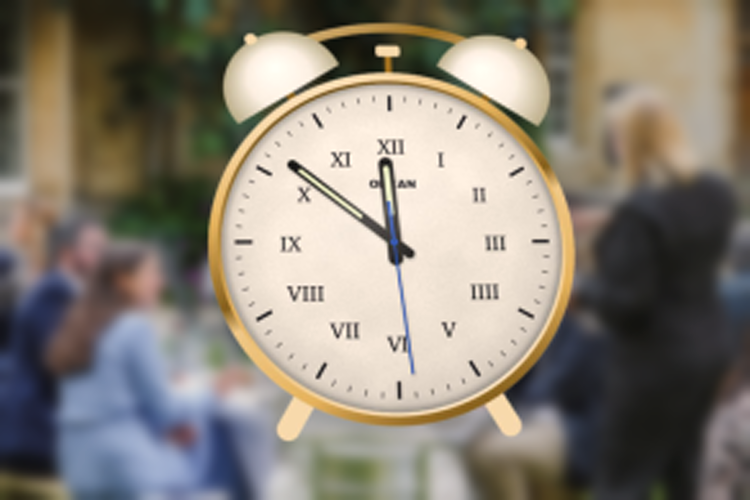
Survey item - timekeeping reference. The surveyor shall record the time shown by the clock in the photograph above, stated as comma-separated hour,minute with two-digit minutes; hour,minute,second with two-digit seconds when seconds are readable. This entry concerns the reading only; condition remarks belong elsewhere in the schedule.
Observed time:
11,51,29
